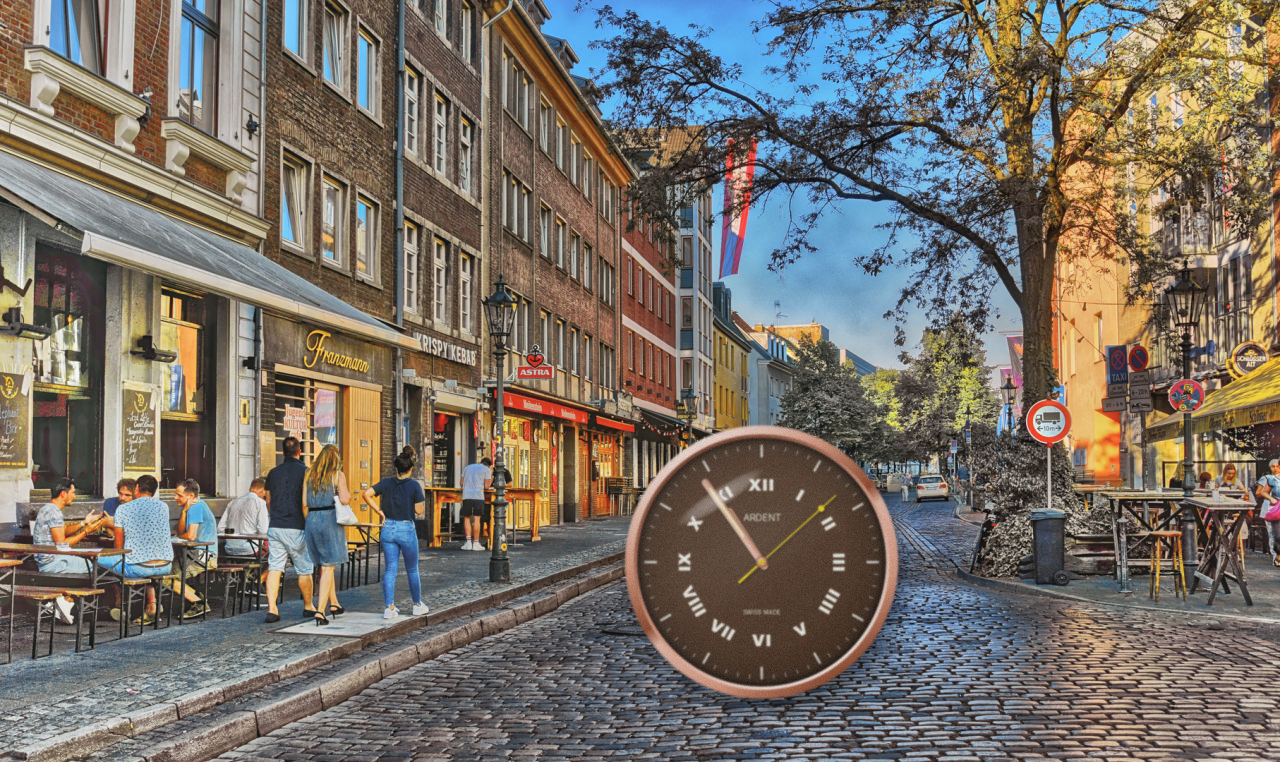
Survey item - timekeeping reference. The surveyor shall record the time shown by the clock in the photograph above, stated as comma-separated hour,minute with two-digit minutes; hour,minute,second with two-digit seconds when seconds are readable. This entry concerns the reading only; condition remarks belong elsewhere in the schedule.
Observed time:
10,54,08
